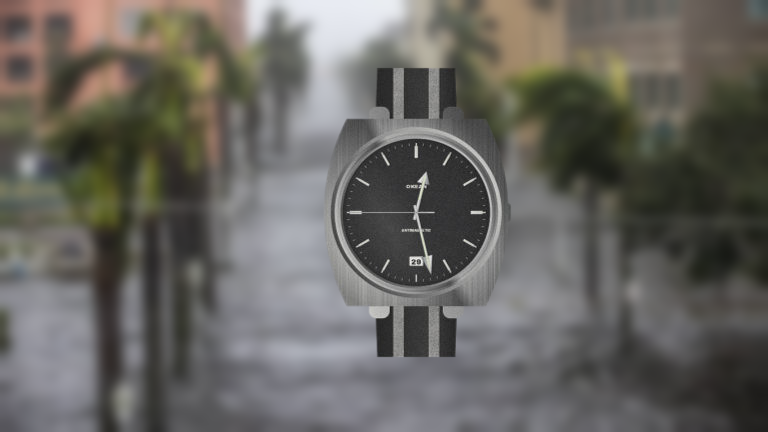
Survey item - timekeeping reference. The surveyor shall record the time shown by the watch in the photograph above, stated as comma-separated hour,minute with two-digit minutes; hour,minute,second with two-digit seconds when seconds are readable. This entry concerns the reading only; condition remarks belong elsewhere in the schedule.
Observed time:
12,27,45
